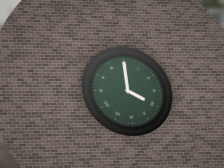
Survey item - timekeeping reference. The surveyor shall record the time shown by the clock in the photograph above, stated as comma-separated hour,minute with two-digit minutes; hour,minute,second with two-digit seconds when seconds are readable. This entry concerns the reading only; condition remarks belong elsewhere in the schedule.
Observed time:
4,00
